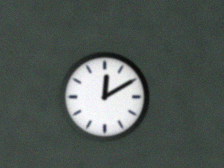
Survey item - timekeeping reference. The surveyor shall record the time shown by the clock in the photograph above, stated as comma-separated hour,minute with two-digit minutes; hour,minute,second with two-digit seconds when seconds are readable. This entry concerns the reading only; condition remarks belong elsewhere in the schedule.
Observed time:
12,10
